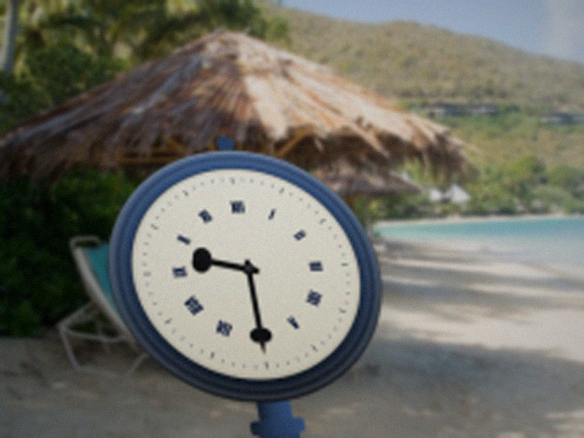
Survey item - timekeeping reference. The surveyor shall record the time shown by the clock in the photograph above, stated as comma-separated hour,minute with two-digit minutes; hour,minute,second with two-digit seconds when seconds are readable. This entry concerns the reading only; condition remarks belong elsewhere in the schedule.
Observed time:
9,30
